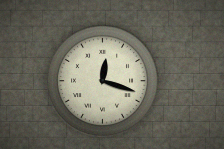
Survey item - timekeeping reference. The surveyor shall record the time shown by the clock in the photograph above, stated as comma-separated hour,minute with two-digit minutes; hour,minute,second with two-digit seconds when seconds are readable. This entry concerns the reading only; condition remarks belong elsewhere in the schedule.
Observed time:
12,18
